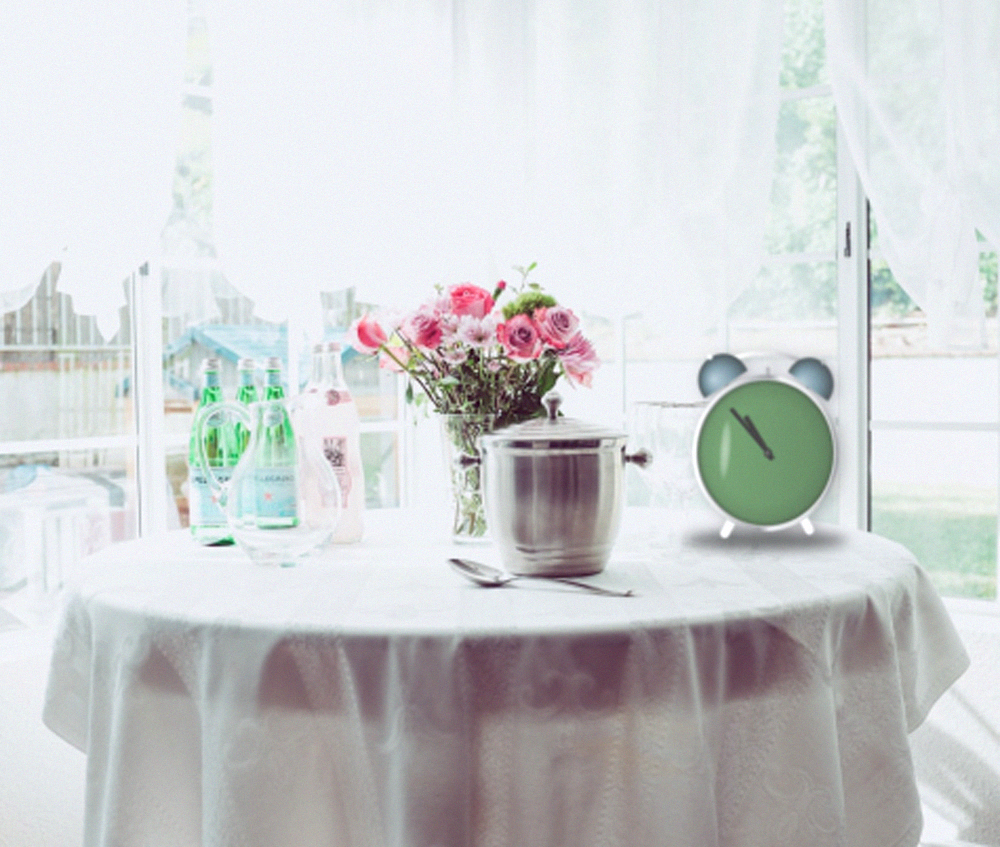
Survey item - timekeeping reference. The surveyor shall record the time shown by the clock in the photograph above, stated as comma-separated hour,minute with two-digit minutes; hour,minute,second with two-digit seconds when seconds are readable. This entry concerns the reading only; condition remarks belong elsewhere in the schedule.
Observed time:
10,53
